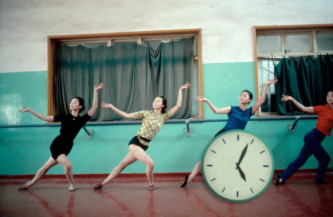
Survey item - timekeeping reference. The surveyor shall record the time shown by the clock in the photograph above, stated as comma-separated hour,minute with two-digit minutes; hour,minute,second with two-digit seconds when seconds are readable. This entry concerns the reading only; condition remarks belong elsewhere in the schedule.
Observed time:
5,04
